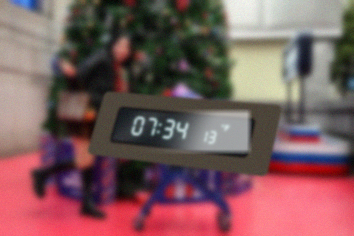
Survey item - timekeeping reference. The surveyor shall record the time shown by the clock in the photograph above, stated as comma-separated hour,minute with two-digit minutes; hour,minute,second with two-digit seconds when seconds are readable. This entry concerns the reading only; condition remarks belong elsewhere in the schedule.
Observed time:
7,34
